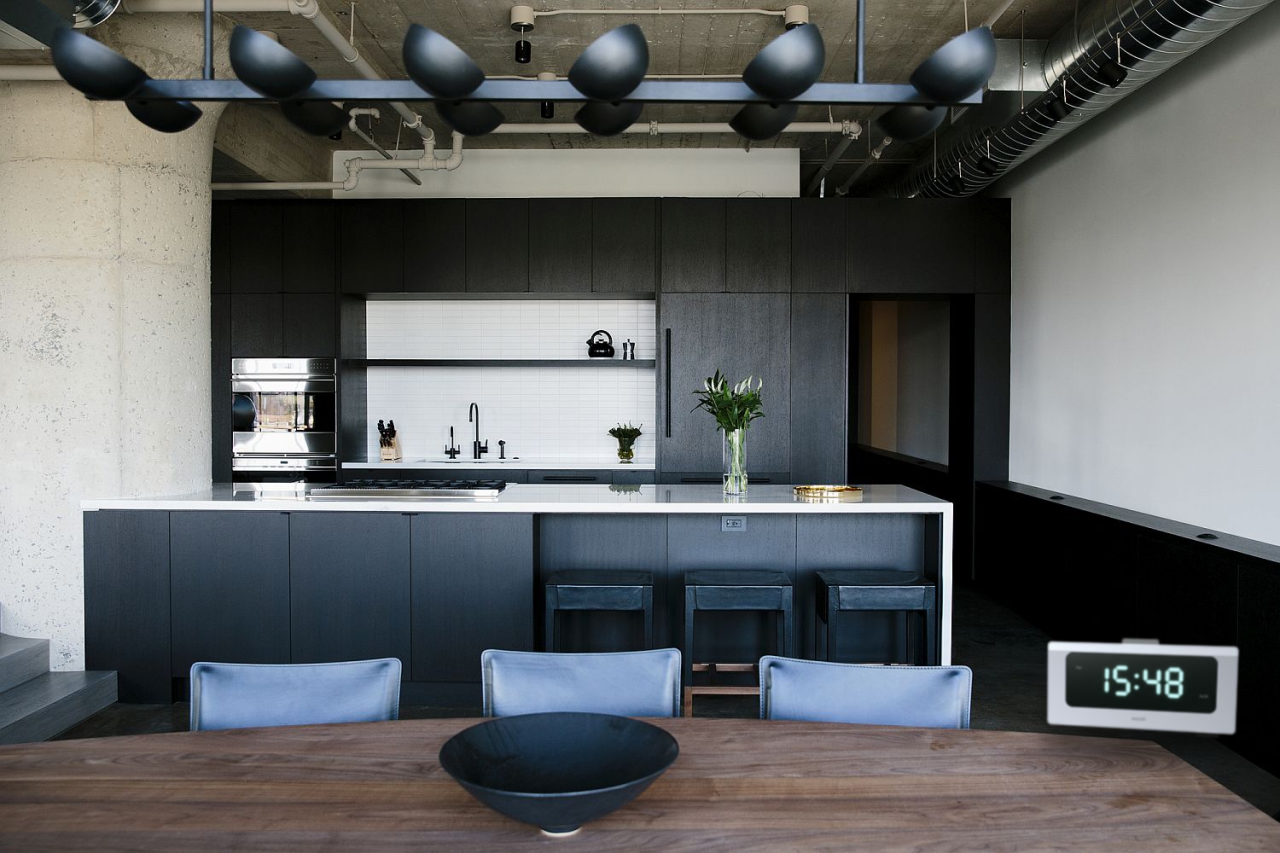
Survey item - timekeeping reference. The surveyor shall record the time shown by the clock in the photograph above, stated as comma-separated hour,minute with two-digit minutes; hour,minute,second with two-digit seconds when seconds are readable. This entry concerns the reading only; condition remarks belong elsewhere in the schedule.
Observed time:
15,48
